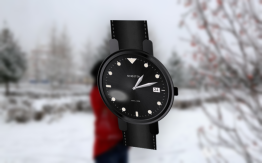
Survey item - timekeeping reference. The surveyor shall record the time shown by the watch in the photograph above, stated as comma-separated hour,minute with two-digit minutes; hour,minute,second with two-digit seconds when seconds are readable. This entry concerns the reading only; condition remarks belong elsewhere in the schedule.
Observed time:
1,12
